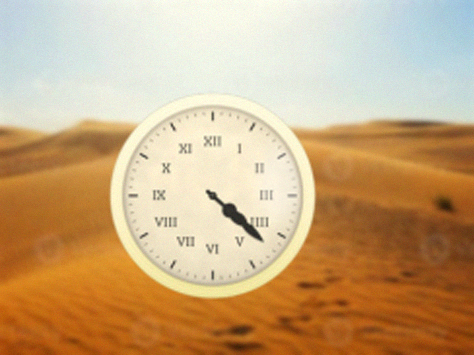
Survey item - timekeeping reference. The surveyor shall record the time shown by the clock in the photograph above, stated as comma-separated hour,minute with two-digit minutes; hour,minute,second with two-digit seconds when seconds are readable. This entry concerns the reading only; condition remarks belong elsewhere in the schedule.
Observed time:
4,22
